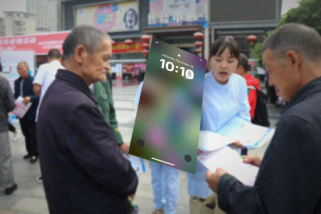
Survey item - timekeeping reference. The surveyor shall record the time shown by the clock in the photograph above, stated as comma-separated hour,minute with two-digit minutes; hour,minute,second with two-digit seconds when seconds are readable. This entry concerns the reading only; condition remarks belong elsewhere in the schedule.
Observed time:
10,10
